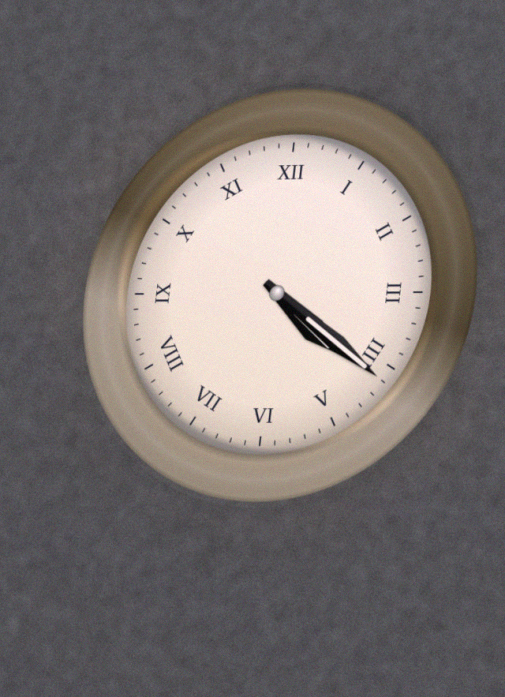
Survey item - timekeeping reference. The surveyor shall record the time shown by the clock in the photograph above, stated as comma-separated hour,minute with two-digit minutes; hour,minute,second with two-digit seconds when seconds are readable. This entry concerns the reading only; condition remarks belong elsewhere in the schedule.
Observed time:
4,21
